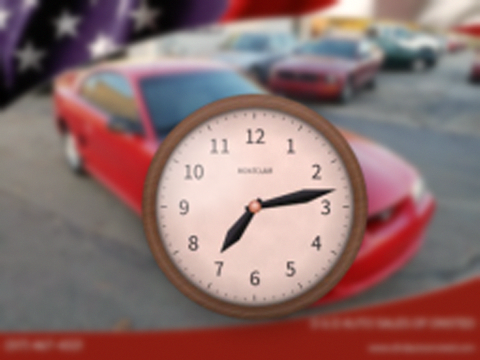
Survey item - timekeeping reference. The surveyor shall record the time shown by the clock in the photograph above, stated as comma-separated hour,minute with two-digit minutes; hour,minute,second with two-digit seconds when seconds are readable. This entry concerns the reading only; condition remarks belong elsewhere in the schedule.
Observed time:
7,13
